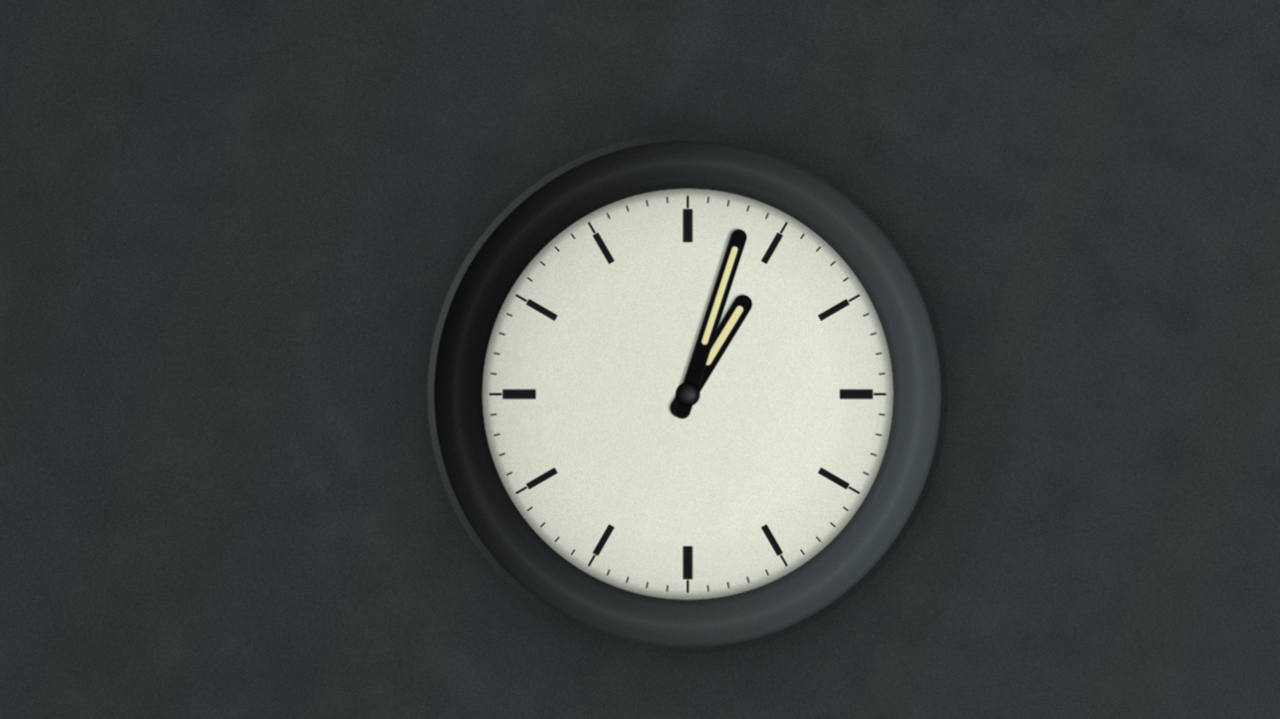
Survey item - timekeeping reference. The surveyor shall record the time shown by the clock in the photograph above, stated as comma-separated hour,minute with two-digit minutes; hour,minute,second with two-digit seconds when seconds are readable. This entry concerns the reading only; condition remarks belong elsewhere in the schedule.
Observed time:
1,03
